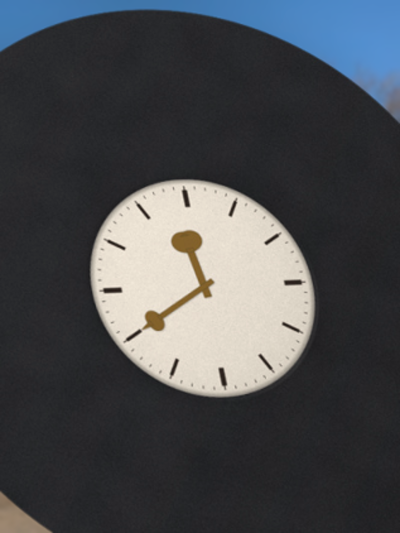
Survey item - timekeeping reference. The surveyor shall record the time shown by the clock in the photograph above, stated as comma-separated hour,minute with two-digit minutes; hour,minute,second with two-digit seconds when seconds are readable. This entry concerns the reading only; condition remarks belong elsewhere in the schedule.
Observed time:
11,40
